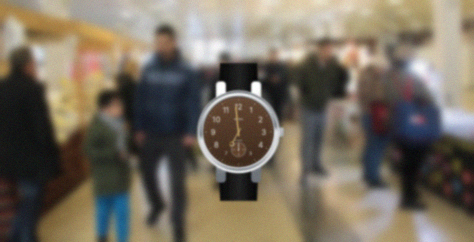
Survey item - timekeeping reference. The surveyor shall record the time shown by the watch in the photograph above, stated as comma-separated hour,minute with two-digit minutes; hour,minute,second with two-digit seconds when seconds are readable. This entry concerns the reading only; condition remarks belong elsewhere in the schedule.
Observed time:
6,59
